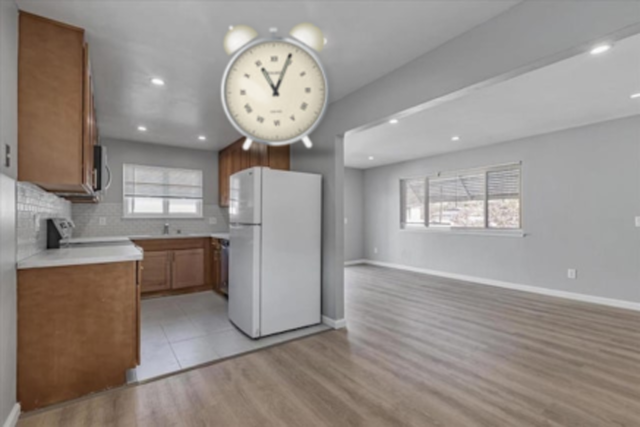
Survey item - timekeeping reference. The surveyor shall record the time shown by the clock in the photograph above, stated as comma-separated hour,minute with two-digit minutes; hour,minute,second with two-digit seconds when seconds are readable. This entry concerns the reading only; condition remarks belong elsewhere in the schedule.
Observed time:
11,04
